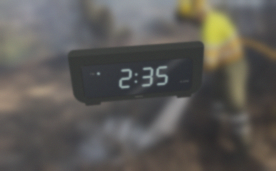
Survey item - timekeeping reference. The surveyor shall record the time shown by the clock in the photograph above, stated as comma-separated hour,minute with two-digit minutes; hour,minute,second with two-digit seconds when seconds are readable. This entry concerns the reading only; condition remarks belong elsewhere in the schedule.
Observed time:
2,35
